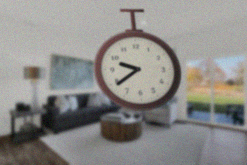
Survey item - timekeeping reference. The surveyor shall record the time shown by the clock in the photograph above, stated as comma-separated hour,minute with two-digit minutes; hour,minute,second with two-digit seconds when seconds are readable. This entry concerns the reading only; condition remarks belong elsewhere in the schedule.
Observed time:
9,39
